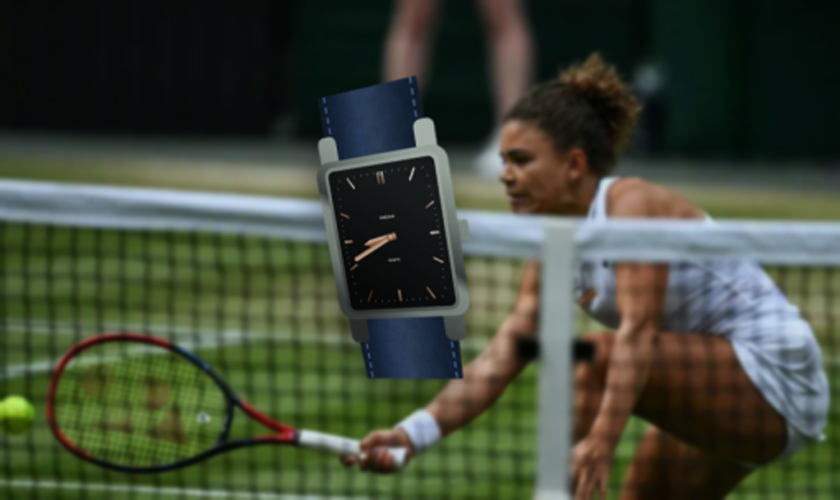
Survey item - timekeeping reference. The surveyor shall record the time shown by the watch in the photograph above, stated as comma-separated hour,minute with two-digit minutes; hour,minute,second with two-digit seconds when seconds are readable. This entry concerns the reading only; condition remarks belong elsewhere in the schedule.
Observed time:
8,41
